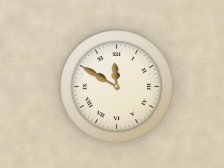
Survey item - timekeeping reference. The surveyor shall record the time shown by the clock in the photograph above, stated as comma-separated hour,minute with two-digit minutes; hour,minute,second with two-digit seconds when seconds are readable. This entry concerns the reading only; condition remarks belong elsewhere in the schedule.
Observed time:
11,50
